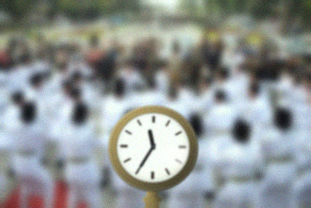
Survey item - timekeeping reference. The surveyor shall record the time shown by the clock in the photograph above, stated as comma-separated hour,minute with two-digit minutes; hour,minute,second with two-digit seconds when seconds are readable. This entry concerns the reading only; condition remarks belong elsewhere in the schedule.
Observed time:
11,35
